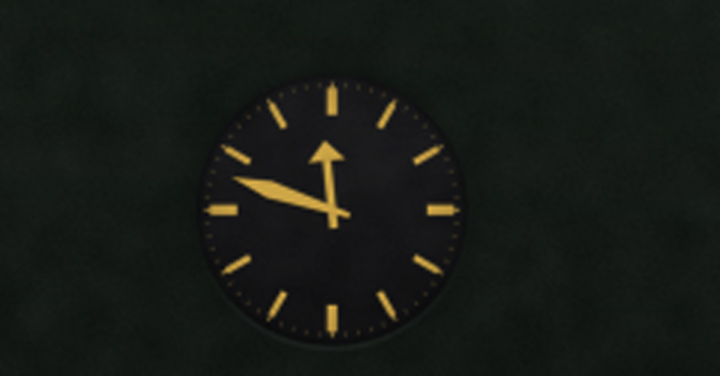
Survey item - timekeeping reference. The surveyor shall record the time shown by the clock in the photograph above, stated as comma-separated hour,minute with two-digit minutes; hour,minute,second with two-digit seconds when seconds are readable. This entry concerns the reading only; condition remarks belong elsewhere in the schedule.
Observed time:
11,48
